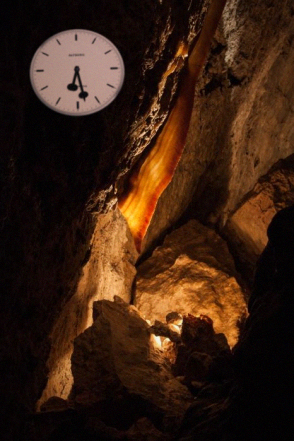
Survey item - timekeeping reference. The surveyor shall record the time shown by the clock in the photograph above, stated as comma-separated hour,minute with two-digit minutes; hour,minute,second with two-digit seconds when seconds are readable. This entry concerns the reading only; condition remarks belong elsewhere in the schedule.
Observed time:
6,28
